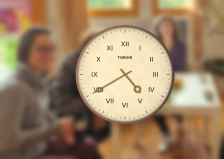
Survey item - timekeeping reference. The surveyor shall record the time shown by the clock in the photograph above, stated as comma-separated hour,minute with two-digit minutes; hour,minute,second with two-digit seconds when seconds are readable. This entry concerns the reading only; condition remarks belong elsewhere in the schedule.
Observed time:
4,40
